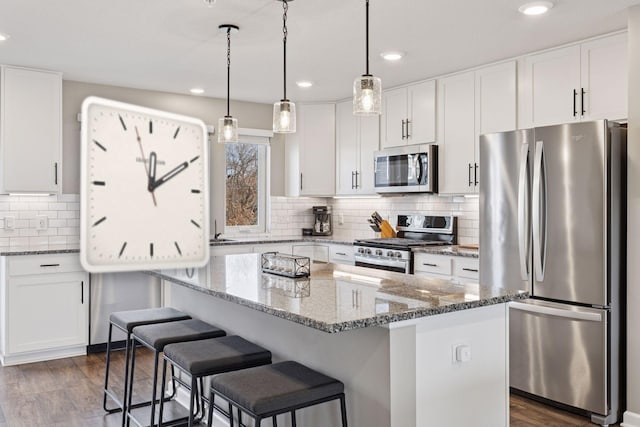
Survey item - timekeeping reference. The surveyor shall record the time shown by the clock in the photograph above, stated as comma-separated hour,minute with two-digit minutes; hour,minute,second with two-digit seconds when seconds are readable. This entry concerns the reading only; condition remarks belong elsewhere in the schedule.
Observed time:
12,09,57
